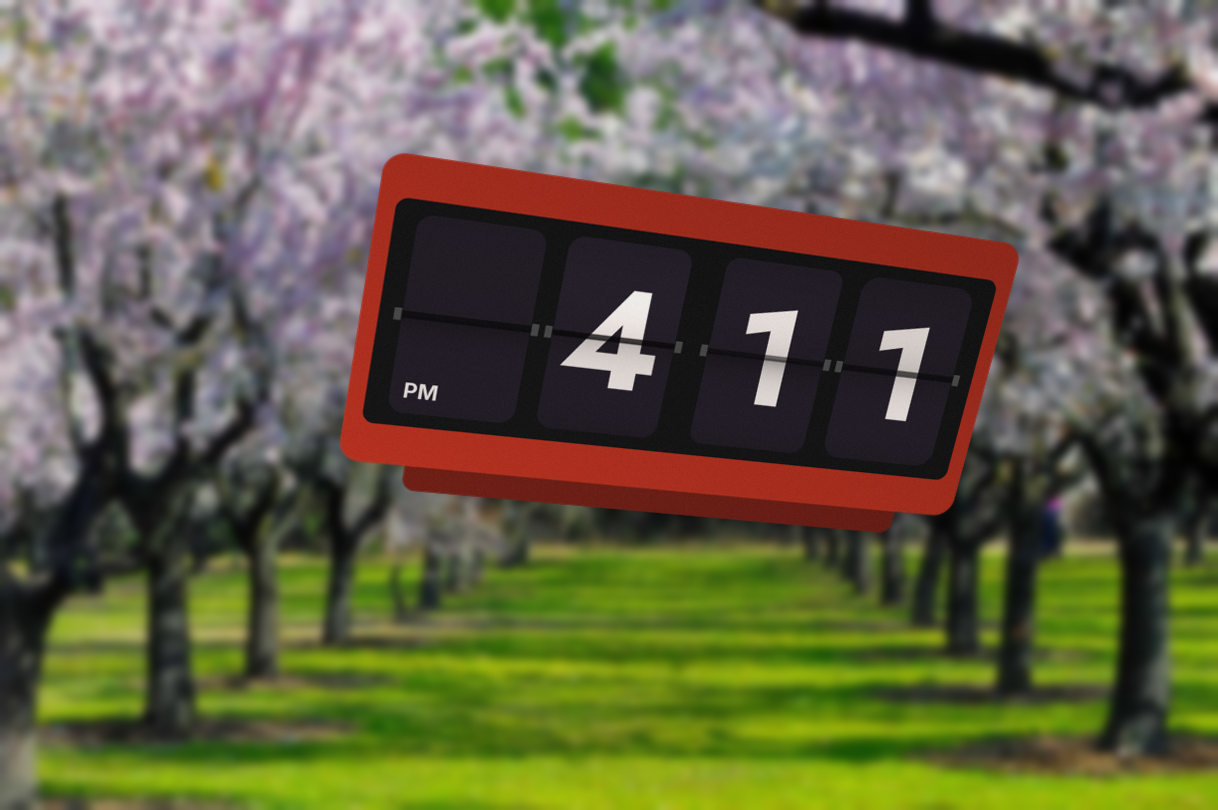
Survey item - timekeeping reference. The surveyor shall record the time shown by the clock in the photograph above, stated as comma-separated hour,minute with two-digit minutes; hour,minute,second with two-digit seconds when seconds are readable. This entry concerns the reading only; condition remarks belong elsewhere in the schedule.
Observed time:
4,11
